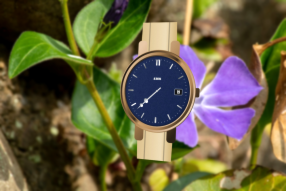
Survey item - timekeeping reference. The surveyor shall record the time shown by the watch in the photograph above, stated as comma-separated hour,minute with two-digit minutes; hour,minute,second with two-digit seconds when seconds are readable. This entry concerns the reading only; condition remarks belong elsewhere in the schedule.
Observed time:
7,38
